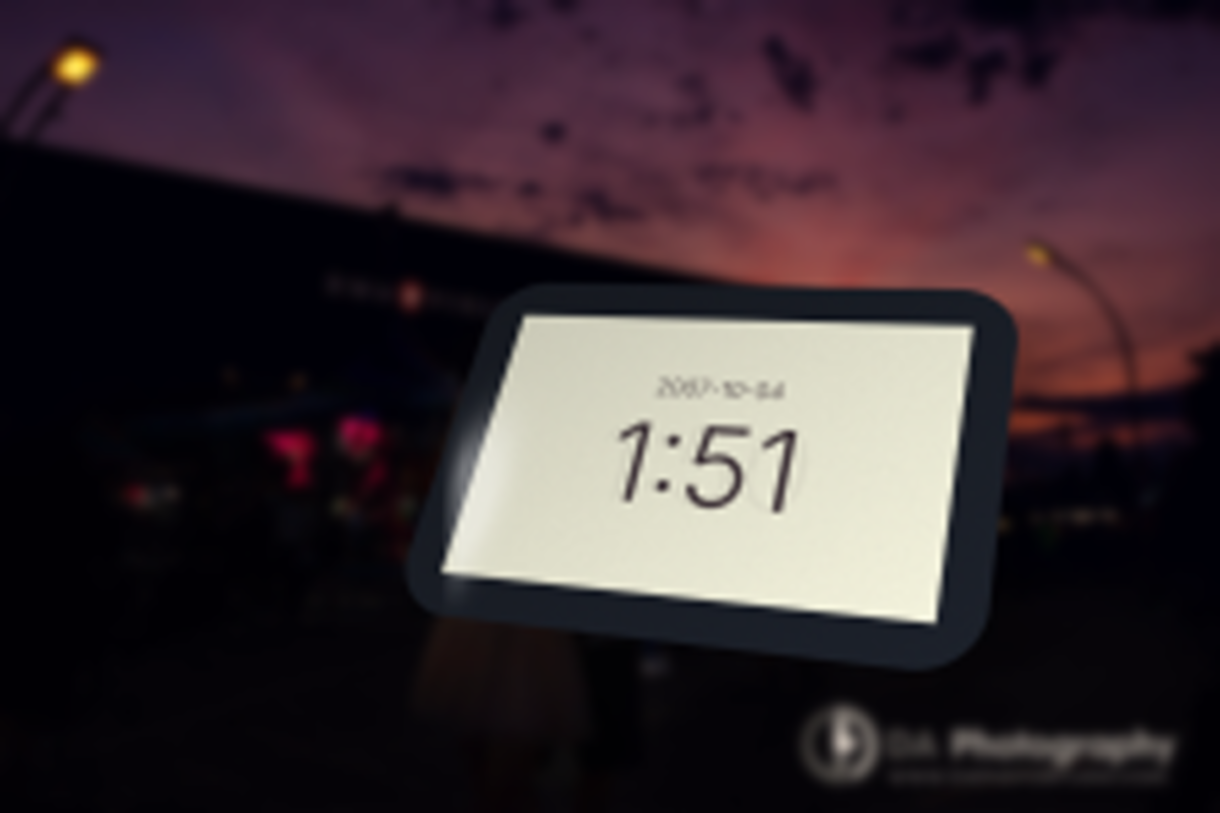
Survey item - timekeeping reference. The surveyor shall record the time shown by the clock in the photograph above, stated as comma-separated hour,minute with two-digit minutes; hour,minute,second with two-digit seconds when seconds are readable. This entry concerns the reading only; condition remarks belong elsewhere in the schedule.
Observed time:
1,51
